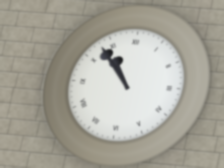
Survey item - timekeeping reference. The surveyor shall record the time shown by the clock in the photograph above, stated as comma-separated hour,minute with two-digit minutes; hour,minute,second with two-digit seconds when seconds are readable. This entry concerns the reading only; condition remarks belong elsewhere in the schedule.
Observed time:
10,53
